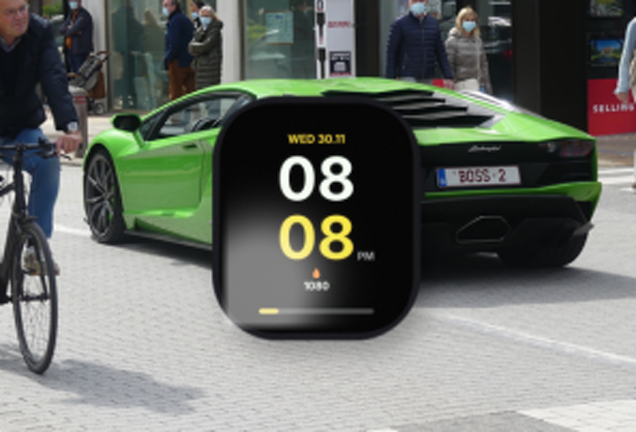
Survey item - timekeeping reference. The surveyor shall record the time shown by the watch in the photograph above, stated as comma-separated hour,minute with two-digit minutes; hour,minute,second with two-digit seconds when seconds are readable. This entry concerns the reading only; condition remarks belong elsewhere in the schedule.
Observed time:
8,08
